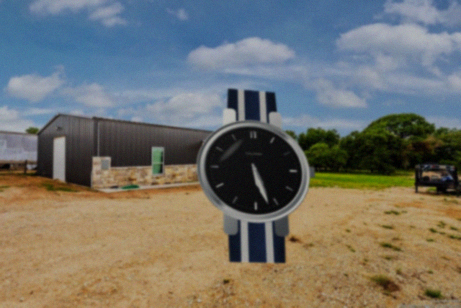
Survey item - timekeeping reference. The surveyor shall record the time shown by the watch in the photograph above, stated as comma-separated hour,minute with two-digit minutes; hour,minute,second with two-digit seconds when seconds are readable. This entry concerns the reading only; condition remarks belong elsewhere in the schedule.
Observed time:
5,27
